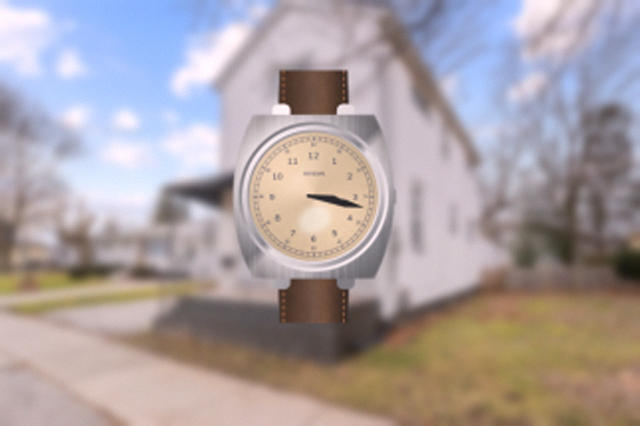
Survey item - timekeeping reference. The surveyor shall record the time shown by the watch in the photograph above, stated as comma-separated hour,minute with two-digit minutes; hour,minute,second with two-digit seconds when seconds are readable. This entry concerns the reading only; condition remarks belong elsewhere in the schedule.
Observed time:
3,17
